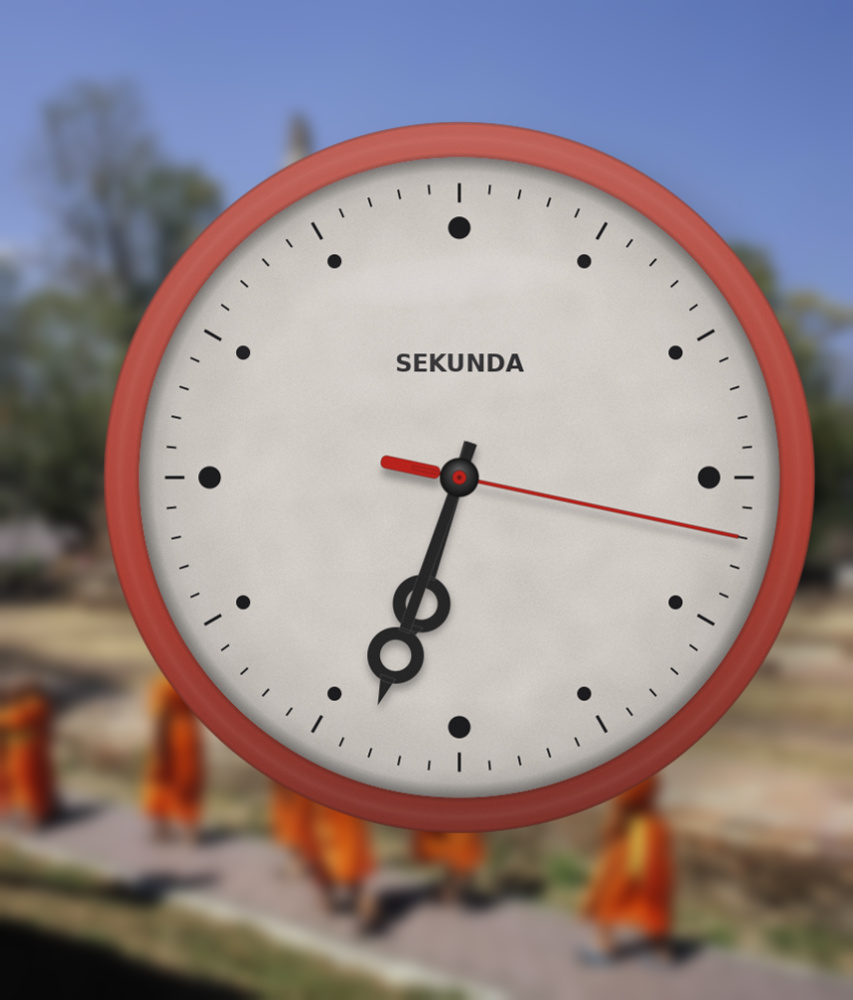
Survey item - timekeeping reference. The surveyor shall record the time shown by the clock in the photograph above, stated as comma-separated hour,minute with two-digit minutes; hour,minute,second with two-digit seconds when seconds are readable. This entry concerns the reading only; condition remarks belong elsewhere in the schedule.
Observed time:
6,33,17
